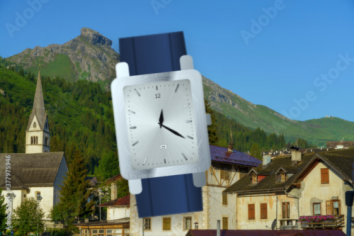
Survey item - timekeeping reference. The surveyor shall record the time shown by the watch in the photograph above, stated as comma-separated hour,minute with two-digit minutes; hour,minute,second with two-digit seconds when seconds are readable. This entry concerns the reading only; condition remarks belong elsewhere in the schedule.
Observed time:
12,21
